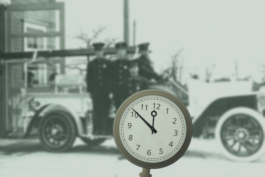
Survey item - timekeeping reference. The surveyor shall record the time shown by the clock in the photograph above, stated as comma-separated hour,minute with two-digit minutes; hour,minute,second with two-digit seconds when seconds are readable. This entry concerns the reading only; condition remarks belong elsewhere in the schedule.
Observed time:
11,51
